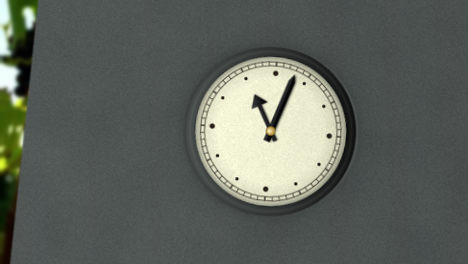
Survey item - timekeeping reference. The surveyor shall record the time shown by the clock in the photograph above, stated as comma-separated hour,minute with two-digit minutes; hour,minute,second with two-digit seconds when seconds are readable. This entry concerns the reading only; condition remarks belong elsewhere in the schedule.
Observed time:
11,03
